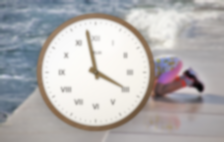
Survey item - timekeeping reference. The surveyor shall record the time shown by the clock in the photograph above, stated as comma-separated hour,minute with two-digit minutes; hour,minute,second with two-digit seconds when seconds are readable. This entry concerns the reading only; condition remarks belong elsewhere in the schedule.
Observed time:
3,58
